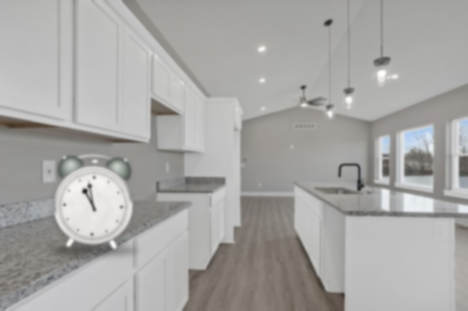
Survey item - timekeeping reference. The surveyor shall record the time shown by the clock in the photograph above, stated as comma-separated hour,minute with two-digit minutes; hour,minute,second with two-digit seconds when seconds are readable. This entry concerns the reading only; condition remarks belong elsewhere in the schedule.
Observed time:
10,58
